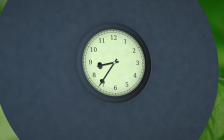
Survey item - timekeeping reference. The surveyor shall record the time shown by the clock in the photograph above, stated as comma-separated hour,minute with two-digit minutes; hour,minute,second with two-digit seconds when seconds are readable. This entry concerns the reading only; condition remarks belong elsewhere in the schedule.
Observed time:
8,36
